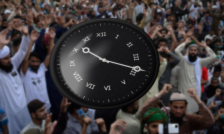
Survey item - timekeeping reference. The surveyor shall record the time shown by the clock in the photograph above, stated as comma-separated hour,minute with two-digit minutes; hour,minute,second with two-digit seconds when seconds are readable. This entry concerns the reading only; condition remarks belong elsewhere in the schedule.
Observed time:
10,19
